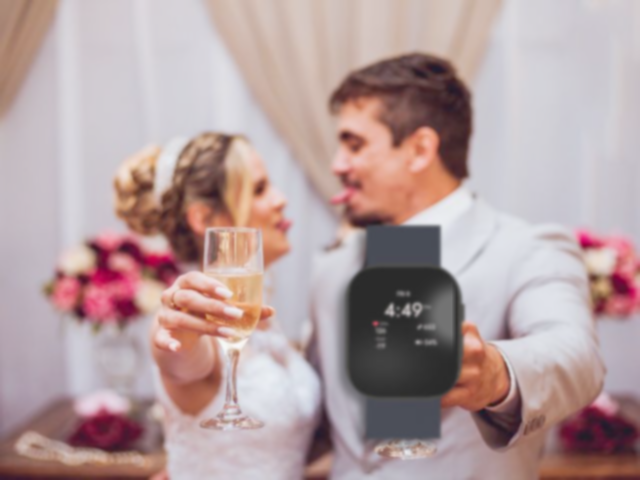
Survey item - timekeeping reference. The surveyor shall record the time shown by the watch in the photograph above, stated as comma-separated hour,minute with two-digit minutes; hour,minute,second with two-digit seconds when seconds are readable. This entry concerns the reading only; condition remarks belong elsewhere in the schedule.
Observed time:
4,49
